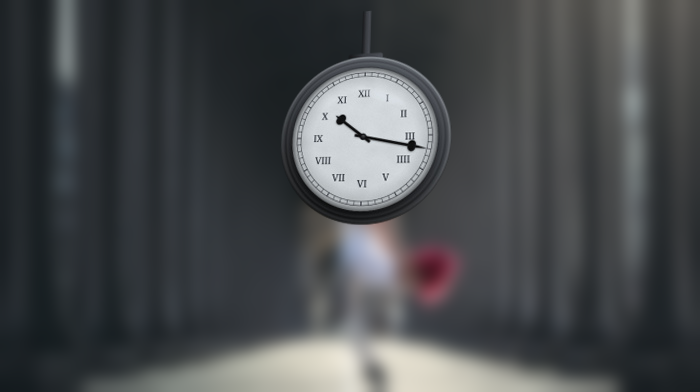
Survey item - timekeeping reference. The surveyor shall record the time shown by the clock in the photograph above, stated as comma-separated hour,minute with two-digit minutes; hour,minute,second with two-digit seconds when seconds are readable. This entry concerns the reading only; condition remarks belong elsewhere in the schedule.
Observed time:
10,17
